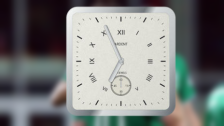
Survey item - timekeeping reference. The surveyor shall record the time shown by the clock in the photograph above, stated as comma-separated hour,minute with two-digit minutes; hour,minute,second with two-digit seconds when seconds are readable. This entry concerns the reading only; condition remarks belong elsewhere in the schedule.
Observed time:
6,56
